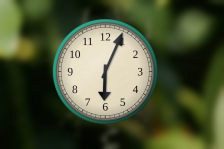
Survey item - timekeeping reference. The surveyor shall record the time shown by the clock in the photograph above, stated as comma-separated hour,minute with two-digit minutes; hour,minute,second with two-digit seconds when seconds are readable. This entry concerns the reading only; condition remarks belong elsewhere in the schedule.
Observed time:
6,04
